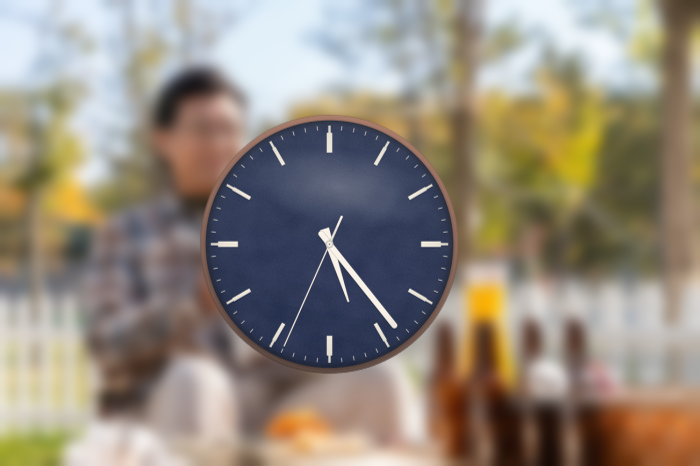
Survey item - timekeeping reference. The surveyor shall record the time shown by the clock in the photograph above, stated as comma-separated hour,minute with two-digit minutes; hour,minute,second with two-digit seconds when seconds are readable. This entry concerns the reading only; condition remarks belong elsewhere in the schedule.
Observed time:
5,23,34
